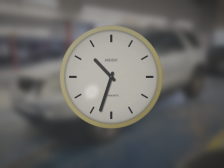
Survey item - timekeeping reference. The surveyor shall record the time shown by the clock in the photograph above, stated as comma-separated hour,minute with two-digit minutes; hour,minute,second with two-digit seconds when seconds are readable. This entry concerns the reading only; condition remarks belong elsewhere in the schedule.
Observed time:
10,33
